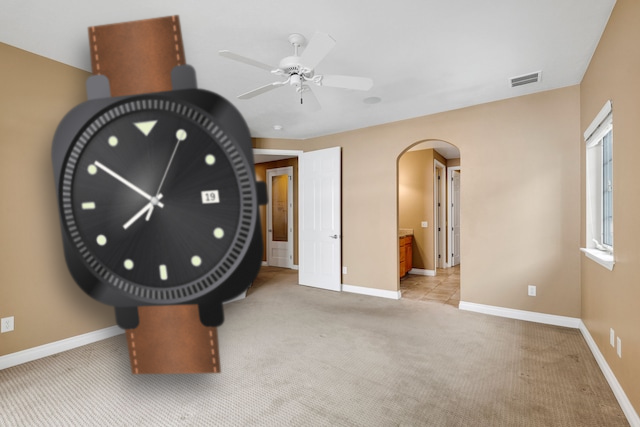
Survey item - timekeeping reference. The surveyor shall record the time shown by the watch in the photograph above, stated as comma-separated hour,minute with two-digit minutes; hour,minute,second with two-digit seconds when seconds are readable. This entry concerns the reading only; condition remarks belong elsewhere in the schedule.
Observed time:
7,51,05
